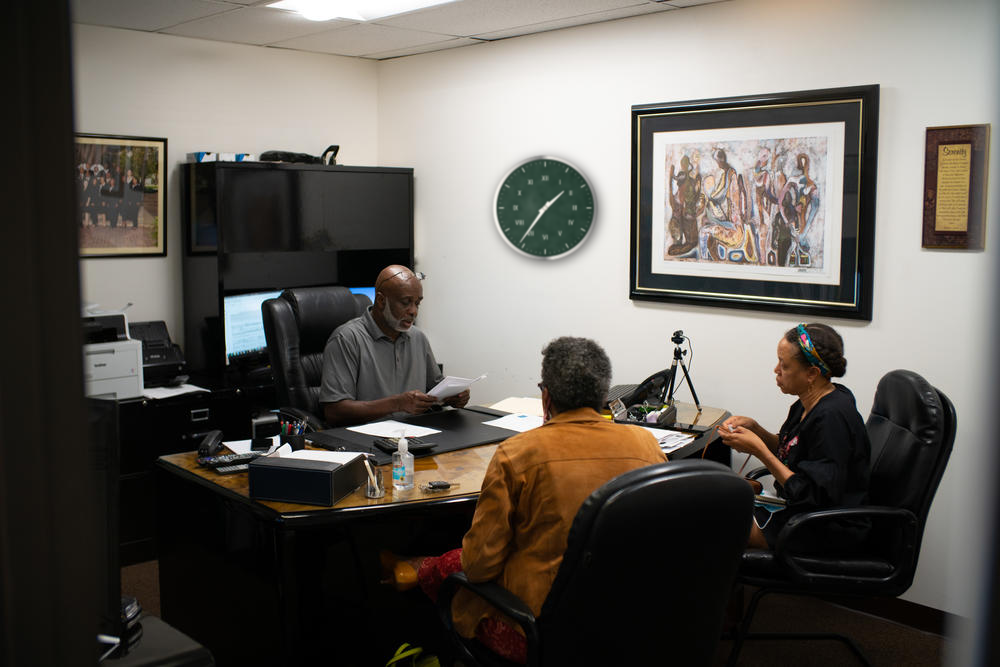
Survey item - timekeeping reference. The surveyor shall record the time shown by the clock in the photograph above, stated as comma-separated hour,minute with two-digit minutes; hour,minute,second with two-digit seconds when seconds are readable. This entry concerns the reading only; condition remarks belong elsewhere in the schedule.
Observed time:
1,36
